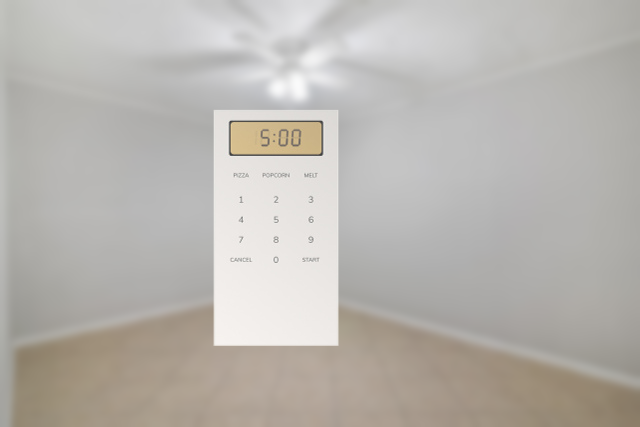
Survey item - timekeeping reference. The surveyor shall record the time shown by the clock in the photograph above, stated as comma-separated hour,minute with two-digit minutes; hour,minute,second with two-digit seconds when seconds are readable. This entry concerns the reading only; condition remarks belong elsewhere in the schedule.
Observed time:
5,00
